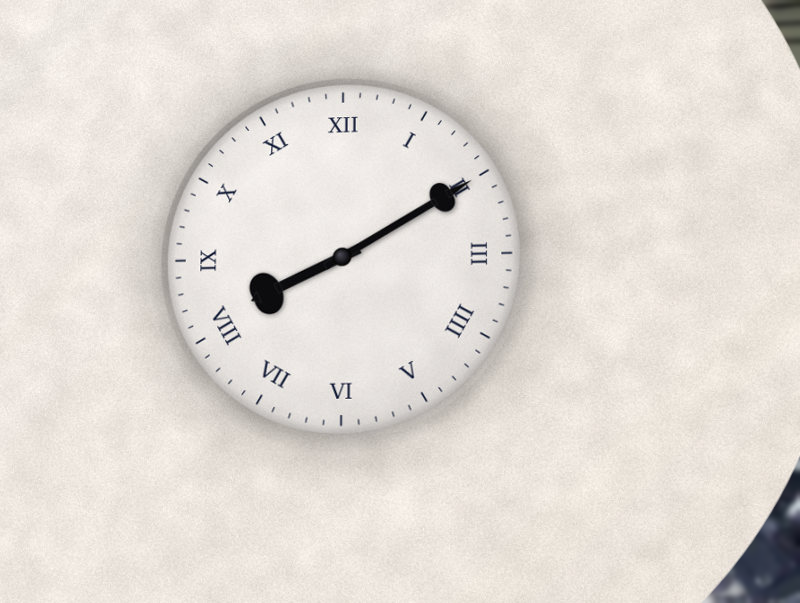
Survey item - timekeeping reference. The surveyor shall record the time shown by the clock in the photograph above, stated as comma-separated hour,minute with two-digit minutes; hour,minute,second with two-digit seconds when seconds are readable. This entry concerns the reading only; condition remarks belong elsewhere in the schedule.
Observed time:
8,10
